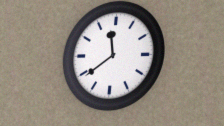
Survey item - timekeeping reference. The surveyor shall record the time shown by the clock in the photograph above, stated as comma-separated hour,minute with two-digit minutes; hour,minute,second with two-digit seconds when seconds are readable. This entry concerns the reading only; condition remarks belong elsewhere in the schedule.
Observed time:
11,39
